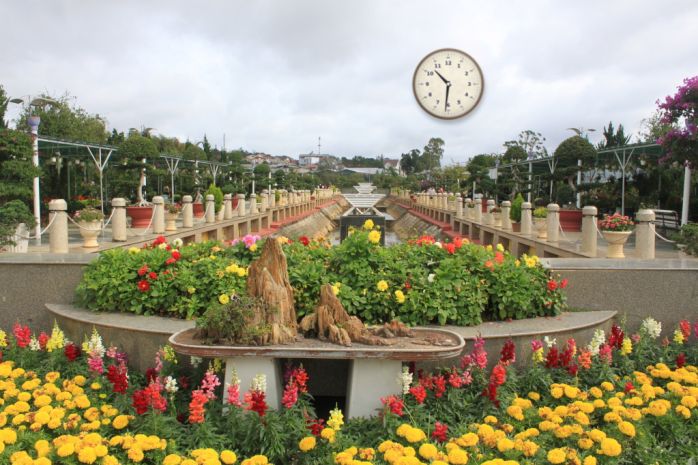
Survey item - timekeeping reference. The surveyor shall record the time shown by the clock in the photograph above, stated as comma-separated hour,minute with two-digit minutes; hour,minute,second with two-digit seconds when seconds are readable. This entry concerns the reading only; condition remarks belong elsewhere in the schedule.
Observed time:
10,31
